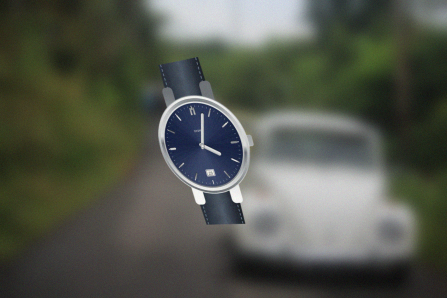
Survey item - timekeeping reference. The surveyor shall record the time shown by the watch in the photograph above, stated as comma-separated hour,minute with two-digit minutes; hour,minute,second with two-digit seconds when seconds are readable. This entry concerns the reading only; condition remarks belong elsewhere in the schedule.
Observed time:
4,03
